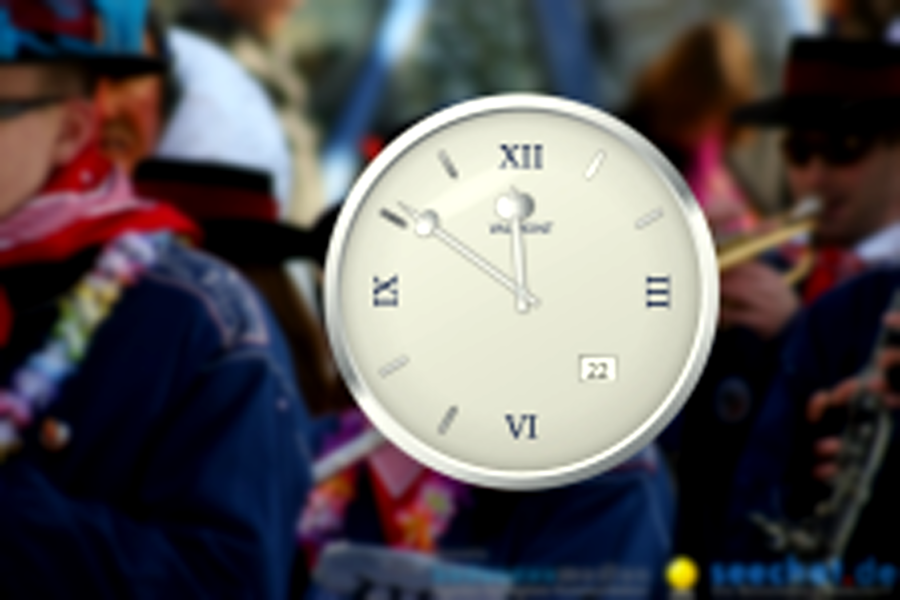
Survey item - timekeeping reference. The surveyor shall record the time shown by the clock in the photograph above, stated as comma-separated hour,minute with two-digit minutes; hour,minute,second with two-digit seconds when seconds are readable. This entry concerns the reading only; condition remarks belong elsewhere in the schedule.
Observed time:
11,51
